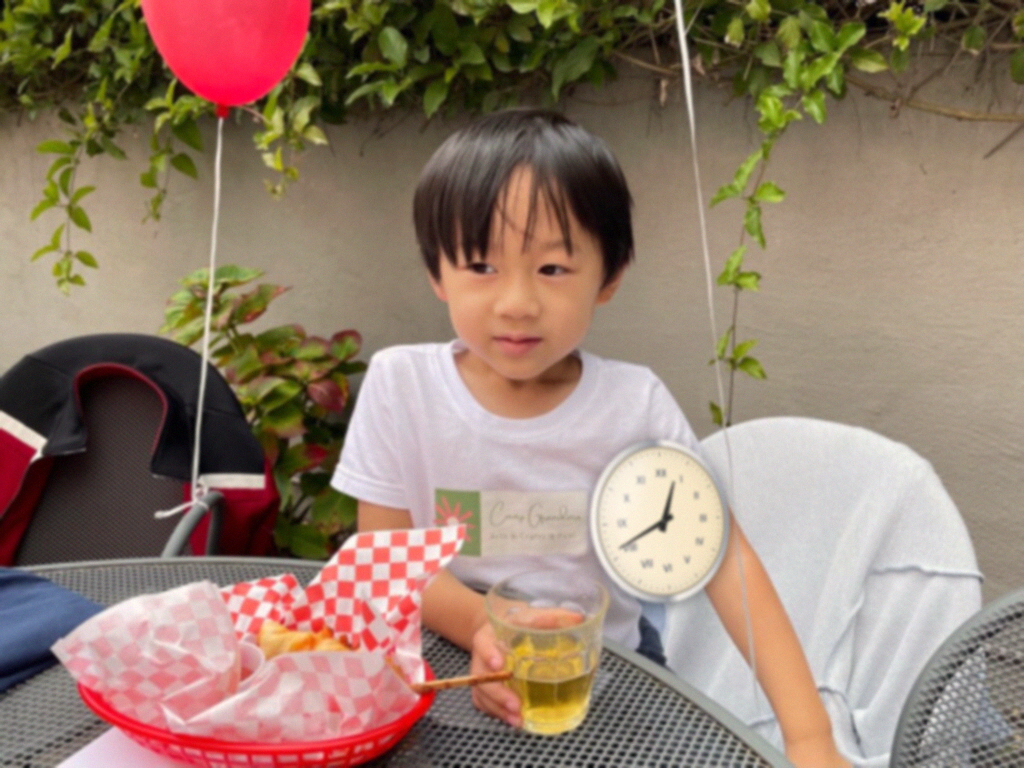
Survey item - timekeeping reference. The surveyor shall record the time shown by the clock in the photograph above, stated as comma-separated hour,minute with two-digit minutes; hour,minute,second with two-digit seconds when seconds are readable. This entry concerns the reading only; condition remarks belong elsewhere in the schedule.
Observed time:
12,41
